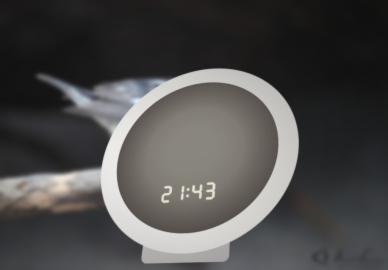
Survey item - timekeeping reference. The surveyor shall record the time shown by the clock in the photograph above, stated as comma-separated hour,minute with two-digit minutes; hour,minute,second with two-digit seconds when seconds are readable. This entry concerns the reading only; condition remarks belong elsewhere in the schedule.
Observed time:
21,43
